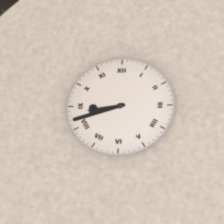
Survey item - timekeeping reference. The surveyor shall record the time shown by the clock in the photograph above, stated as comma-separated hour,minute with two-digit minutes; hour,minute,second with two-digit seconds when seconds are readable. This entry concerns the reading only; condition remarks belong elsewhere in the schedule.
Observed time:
8,42
